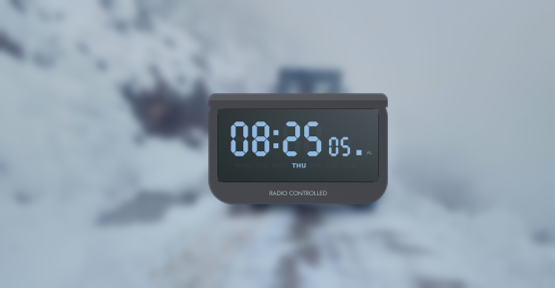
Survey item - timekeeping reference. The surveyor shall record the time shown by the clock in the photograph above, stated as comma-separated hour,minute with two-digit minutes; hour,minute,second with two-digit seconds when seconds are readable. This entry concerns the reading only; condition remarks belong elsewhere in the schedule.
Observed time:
8,25,05
